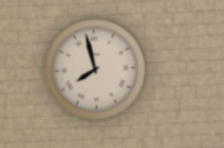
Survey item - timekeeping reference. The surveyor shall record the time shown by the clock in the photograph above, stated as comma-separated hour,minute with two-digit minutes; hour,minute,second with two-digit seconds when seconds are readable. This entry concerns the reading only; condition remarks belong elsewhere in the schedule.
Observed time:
7,58
